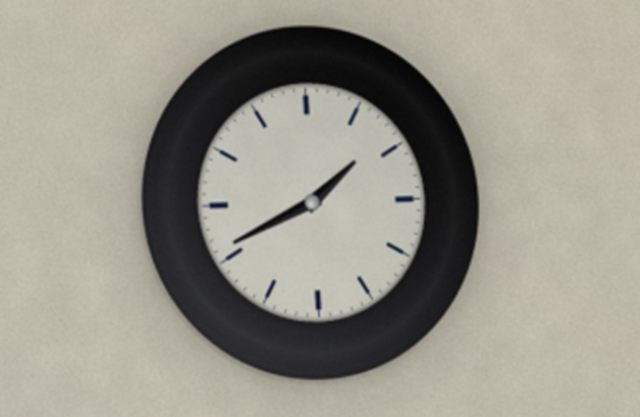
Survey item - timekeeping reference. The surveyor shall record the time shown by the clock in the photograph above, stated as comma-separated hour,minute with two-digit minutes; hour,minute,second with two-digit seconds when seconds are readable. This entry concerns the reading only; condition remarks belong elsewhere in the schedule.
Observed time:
1,41
